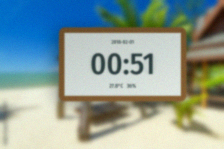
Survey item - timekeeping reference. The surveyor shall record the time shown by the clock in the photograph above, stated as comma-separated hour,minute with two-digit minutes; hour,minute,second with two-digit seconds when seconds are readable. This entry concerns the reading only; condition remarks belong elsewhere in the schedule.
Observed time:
0,51
